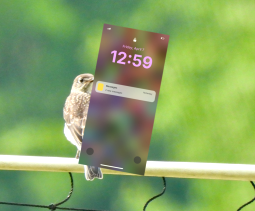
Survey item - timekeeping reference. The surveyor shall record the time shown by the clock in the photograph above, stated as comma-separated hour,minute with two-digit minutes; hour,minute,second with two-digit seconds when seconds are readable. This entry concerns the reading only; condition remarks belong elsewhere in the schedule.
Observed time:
12,59
